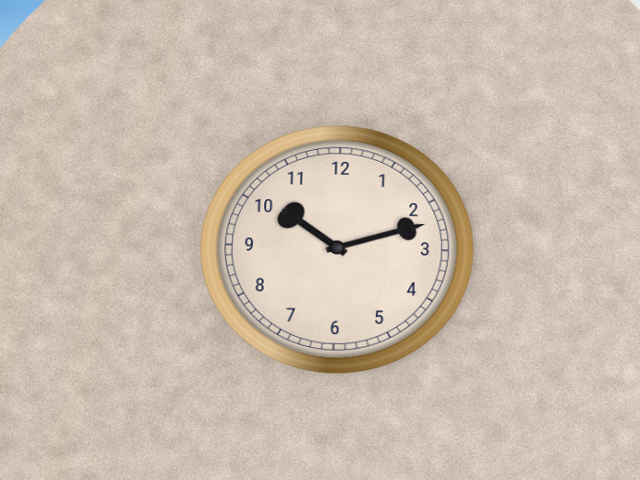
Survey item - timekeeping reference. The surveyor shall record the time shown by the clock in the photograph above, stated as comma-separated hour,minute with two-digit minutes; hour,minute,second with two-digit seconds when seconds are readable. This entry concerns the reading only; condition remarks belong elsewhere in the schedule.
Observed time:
10,12
